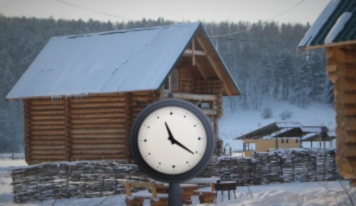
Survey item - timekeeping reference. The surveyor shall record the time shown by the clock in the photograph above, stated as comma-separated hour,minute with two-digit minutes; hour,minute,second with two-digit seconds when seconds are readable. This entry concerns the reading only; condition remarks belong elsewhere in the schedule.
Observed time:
11,21
